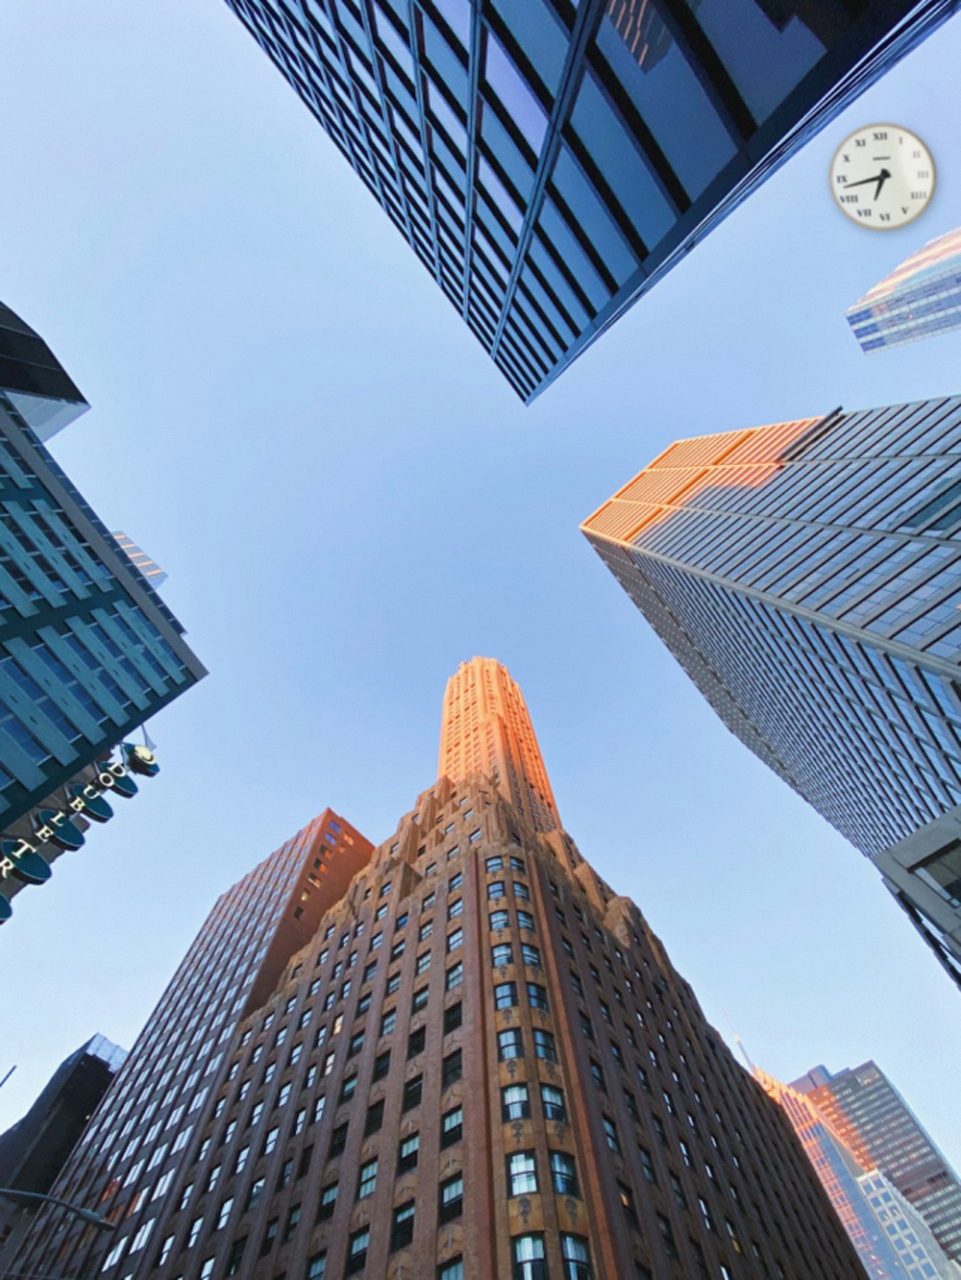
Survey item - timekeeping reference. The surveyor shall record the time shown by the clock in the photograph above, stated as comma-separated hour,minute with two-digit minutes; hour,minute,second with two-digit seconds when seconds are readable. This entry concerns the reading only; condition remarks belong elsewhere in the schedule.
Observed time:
6,43
